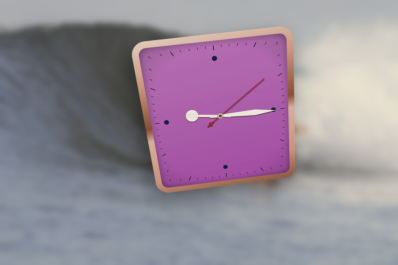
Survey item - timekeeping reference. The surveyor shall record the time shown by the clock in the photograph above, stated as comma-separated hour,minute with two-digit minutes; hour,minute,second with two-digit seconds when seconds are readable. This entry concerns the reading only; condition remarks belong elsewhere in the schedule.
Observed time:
9,15,09
